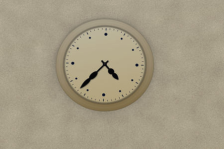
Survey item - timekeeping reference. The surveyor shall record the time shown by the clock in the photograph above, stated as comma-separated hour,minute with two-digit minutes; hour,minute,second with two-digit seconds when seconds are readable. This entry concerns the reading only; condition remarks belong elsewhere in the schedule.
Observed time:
4,37
